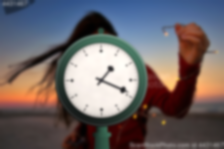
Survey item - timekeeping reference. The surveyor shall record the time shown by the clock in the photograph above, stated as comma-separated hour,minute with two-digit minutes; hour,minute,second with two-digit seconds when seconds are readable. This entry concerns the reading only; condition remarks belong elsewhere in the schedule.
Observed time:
1,19
